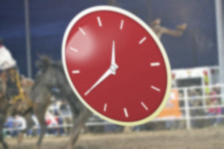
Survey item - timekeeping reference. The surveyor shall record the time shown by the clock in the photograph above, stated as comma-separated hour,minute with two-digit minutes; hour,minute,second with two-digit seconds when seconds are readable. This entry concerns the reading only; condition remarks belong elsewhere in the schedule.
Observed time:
12,40
